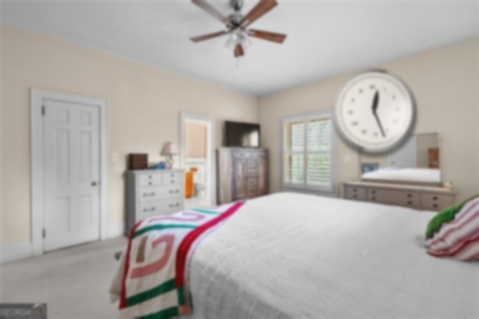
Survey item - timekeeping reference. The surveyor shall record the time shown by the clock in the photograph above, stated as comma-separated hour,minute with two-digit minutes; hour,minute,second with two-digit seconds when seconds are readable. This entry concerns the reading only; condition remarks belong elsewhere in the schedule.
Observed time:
12,27
